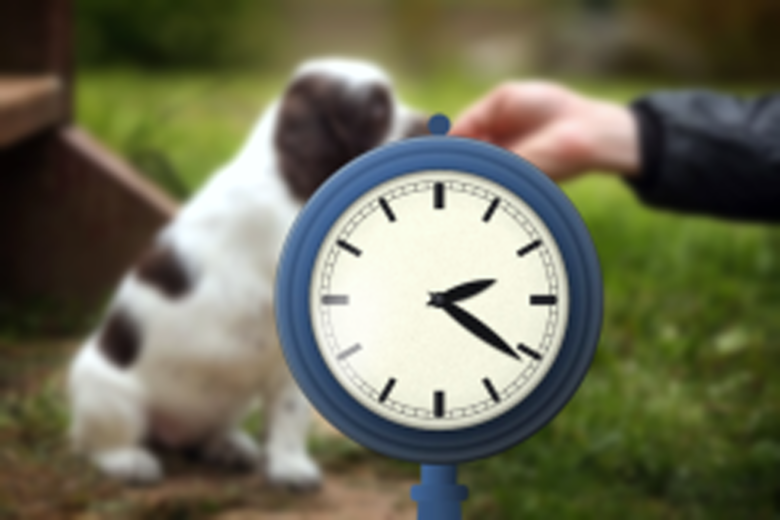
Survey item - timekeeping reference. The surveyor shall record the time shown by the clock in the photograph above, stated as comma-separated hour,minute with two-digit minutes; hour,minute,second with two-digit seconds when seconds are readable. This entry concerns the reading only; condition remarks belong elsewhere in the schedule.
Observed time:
2,21
